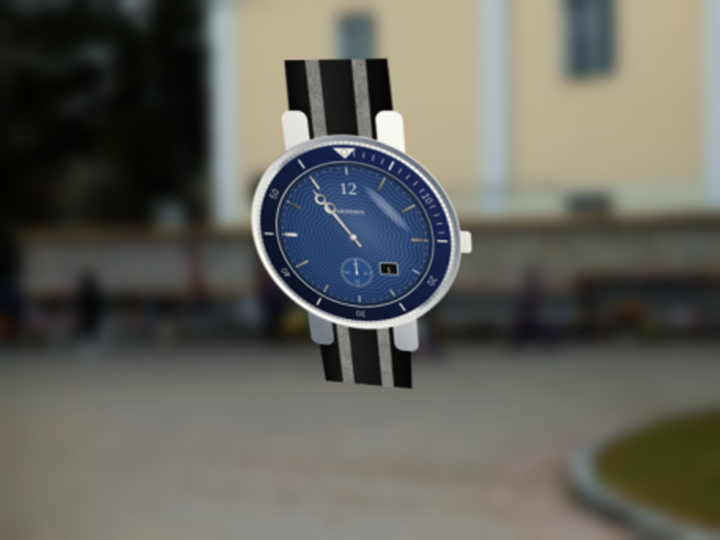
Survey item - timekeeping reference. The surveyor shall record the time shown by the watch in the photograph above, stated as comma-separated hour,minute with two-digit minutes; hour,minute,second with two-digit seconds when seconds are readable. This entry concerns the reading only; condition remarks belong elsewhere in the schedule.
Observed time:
10,54
